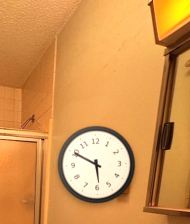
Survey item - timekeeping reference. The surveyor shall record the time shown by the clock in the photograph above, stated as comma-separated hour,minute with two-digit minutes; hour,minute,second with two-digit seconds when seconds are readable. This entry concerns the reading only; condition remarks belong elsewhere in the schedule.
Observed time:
5,50
